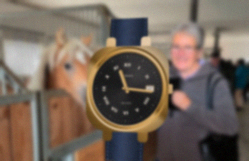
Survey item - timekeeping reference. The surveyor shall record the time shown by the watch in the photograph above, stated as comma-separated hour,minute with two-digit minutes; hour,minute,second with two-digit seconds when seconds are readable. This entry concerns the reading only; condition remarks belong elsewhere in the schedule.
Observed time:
11,16
